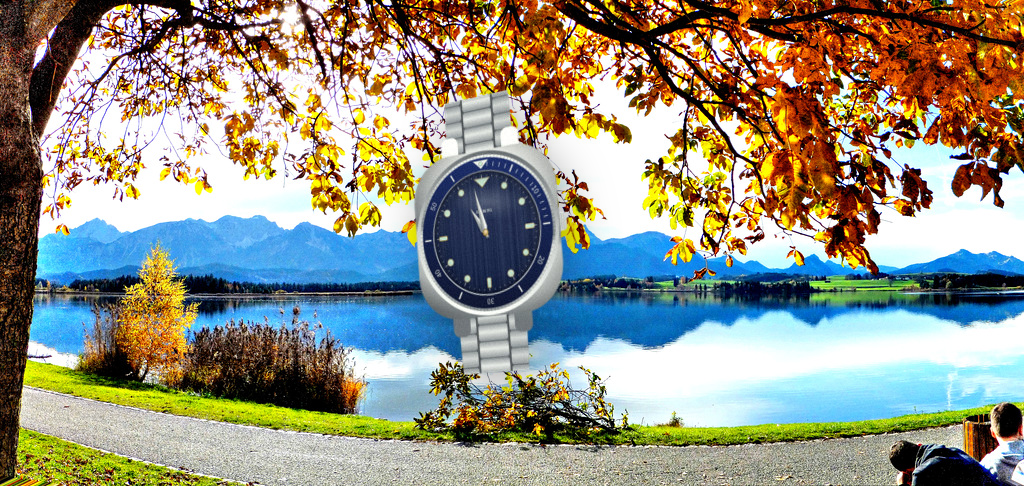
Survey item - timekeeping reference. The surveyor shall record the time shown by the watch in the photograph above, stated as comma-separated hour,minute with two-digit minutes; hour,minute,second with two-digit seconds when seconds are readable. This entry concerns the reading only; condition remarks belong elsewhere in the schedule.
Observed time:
10,58
